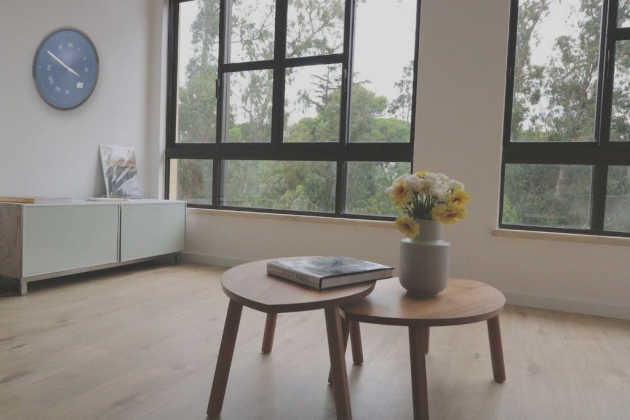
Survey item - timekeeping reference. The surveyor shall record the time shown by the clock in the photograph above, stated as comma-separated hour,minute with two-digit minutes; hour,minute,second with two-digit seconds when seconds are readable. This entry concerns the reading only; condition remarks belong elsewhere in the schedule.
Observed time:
3,50
